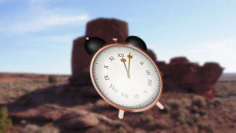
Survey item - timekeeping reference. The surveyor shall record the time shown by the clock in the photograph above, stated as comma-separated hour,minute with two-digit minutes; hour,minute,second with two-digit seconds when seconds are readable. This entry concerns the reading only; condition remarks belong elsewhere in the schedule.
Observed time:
12,04
